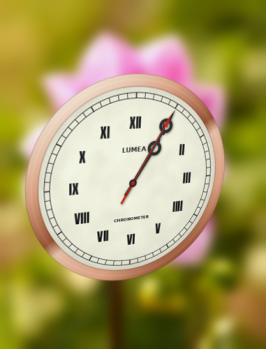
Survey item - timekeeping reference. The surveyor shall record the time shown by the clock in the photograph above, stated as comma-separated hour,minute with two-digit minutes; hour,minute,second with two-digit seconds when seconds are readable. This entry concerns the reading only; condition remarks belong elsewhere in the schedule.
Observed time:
1,05,05
